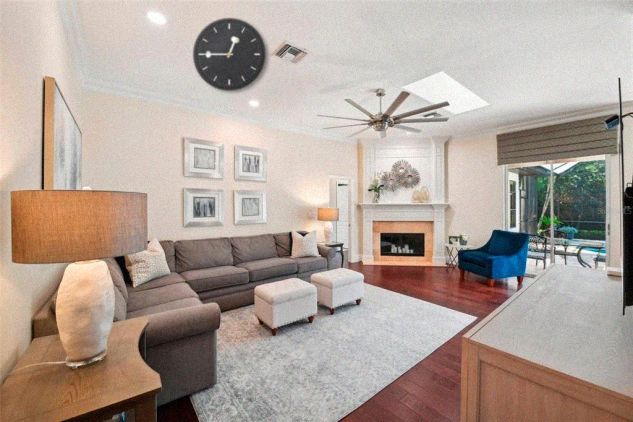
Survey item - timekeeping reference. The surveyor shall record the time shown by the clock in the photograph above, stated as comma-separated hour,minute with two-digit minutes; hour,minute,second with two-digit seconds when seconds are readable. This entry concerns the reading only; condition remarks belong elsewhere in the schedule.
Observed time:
12,45
